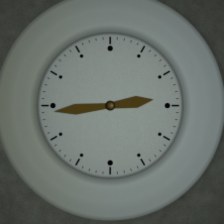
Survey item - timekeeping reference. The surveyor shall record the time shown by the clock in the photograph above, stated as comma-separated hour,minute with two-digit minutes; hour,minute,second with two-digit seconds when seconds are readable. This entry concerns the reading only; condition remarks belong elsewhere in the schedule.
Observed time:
2,44
